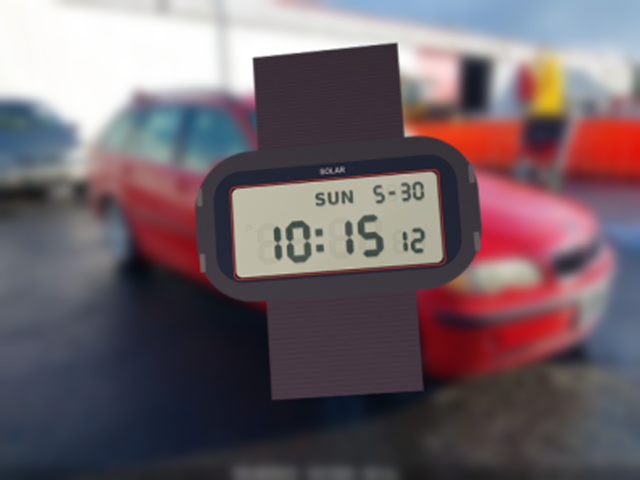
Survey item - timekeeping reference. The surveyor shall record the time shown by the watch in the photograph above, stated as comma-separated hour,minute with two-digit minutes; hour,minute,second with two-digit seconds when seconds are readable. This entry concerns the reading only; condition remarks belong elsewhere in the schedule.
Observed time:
10,15,12
